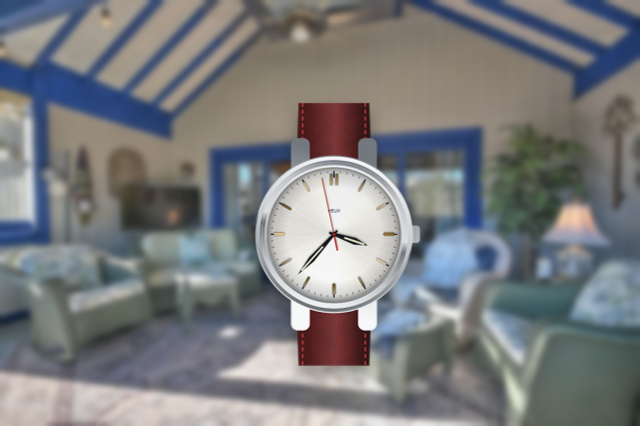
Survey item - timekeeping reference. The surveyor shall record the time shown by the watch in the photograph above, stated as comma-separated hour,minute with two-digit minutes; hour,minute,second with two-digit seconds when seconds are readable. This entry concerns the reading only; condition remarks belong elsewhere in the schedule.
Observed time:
3,36,58
